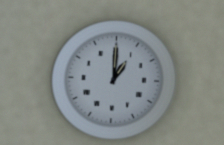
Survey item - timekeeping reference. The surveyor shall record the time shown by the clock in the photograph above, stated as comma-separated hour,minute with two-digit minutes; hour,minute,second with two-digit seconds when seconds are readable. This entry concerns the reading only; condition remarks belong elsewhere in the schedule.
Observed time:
1,00
